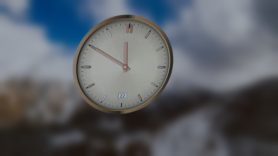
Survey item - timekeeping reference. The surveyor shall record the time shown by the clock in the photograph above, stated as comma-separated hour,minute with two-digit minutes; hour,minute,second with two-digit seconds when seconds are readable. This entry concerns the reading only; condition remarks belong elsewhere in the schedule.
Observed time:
11,50
